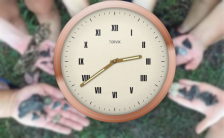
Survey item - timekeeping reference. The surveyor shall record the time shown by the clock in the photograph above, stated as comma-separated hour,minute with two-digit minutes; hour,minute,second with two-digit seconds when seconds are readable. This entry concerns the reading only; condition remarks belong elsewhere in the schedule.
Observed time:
2,39
